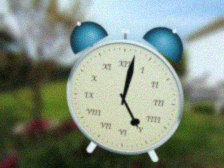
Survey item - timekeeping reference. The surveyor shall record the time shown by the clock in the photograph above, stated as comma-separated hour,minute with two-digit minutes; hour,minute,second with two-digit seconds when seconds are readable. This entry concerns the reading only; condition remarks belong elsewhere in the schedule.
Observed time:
5,02
